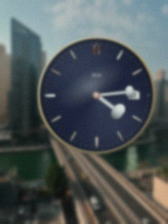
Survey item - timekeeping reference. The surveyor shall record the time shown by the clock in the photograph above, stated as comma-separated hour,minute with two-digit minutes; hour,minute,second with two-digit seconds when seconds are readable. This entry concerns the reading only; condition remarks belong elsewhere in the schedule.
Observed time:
4,14
